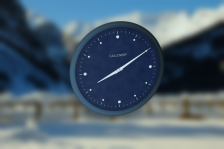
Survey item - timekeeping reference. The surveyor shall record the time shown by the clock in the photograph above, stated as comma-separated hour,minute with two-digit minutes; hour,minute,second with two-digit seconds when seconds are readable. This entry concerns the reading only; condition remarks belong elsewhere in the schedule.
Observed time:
8,10
